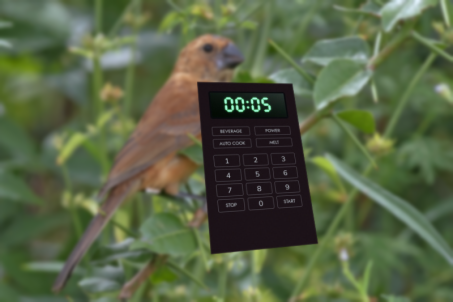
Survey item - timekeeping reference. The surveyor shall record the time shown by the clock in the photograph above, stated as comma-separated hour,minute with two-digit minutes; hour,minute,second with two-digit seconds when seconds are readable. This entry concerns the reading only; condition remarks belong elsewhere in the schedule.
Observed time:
0,05
